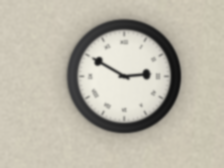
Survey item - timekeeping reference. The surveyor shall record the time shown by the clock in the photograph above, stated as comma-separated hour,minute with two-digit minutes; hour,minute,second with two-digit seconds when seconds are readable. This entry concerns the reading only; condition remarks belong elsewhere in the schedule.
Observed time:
2,50
